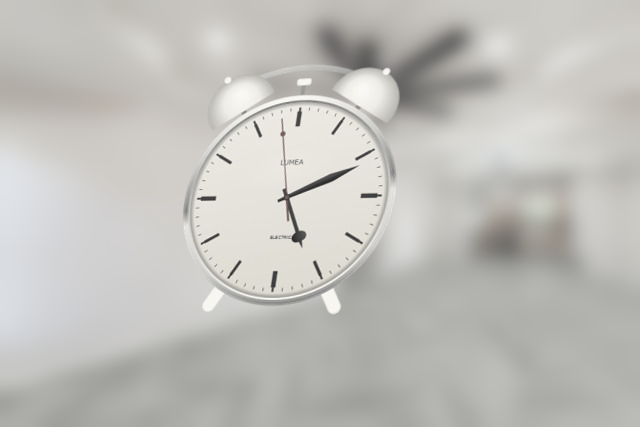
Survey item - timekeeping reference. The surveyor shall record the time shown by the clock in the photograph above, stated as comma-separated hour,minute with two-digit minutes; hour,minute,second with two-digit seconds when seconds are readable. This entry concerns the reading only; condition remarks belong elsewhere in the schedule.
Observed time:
5,10,58
